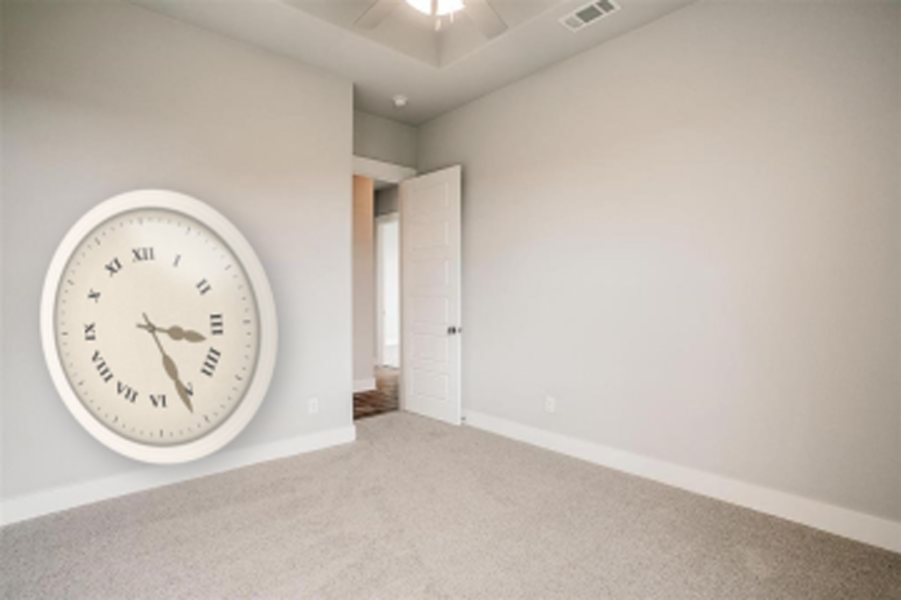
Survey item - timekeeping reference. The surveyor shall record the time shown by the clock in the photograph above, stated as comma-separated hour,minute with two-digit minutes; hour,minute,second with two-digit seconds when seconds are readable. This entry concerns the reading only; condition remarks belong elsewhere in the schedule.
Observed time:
3,26
